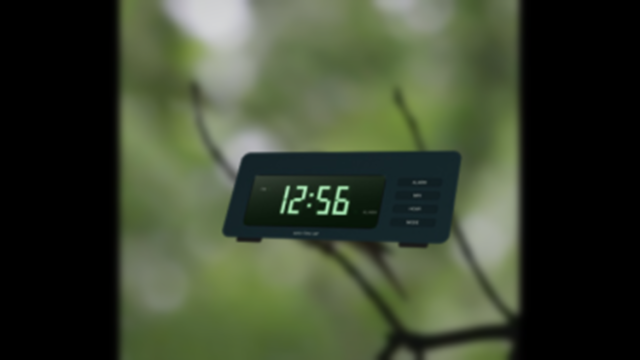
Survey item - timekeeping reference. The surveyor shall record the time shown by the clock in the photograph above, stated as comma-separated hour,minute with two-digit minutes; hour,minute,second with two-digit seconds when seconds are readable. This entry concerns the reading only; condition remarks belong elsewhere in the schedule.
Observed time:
12,56
